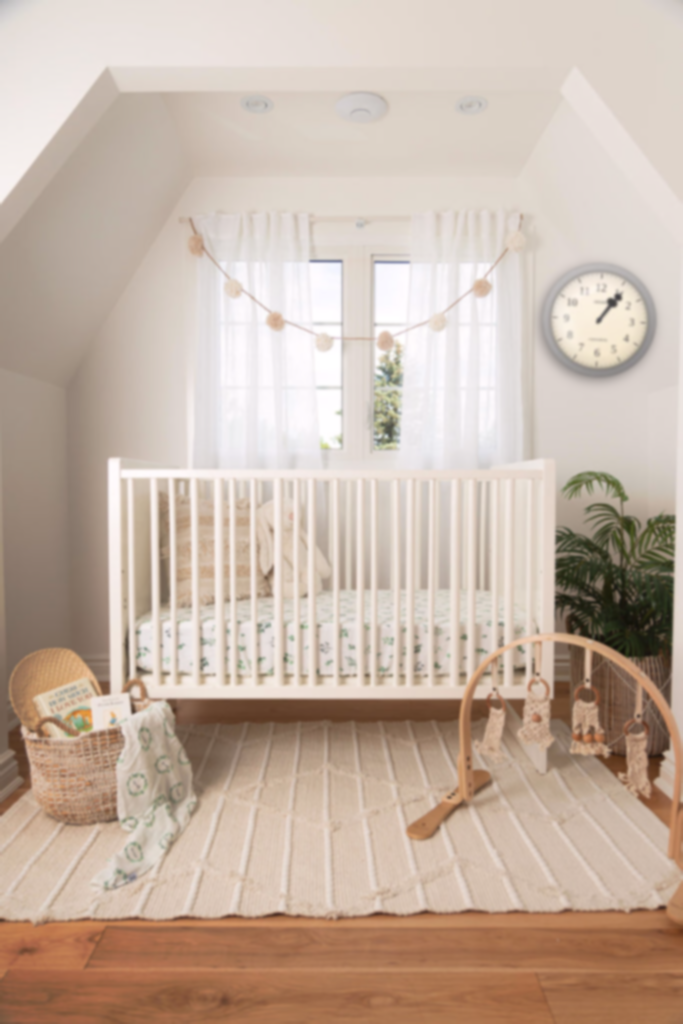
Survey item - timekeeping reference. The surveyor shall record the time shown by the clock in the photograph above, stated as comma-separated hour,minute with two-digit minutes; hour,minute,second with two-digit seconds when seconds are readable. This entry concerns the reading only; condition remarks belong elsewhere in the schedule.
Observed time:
1,06
